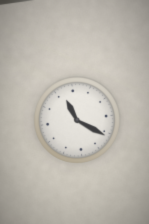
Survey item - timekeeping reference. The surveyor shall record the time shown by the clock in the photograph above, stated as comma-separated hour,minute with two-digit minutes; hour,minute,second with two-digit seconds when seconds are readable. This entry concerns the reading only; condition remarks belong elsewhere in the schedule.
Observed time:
11,21
